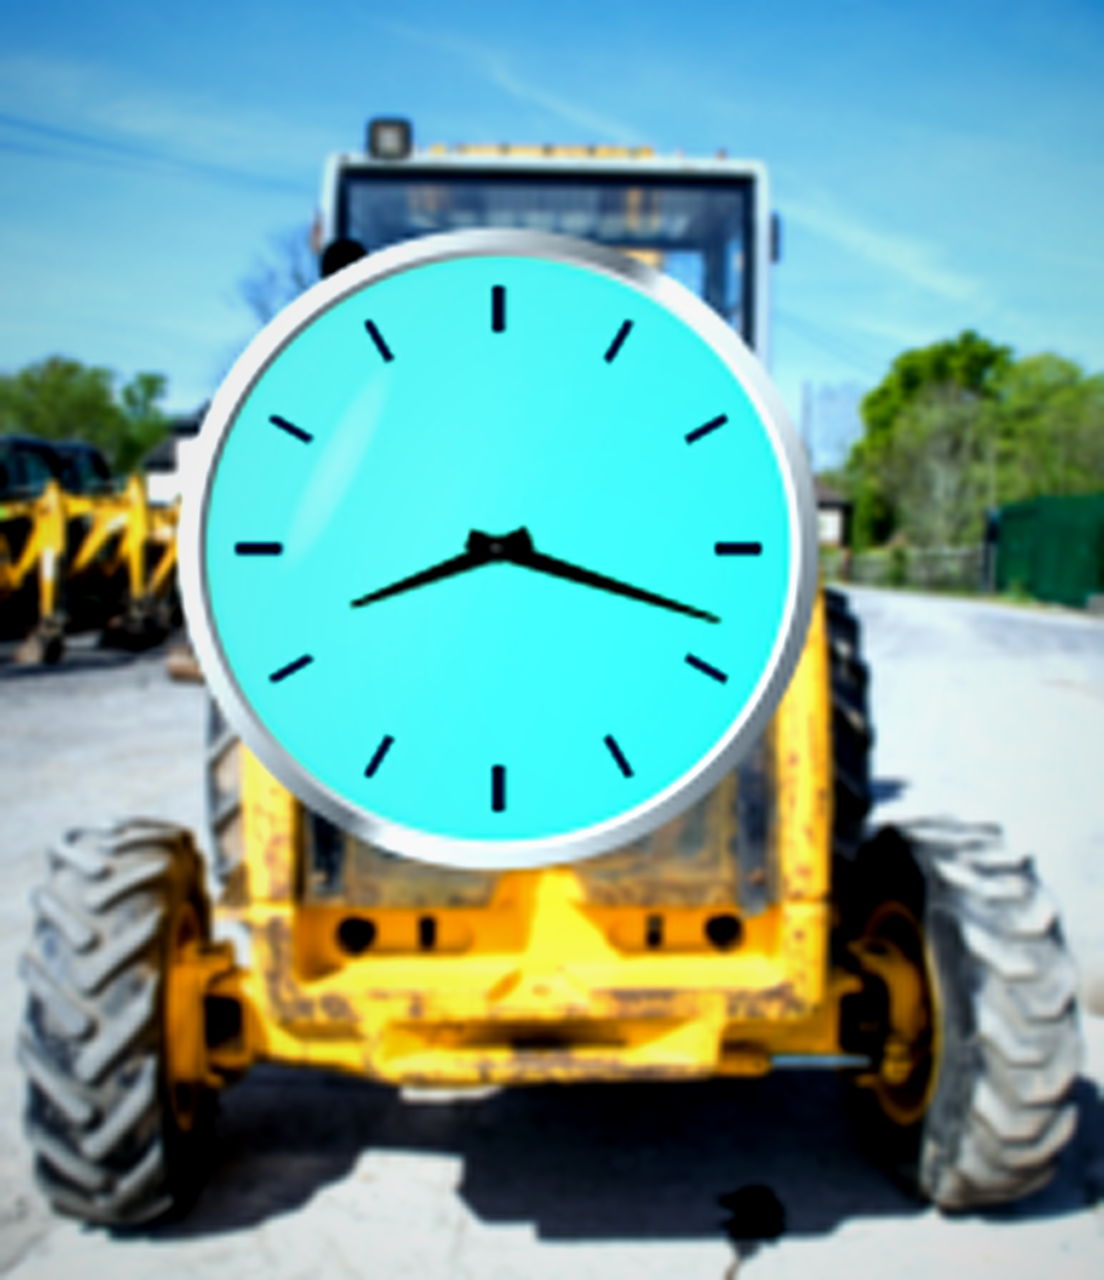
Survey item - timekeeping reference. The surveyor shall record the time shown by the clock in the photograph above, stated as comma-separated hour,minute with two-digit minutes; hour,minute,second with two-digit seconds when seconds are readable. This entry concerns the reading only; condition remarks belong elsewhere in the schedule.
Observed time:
8,18
